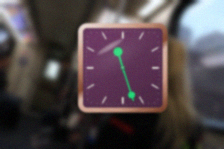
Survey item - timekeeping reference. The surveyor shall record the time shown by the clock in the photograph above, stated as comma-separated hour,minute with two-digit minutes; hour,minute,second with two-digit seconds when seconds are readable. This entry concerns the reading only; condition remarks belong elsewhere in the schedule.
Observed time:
11,27
